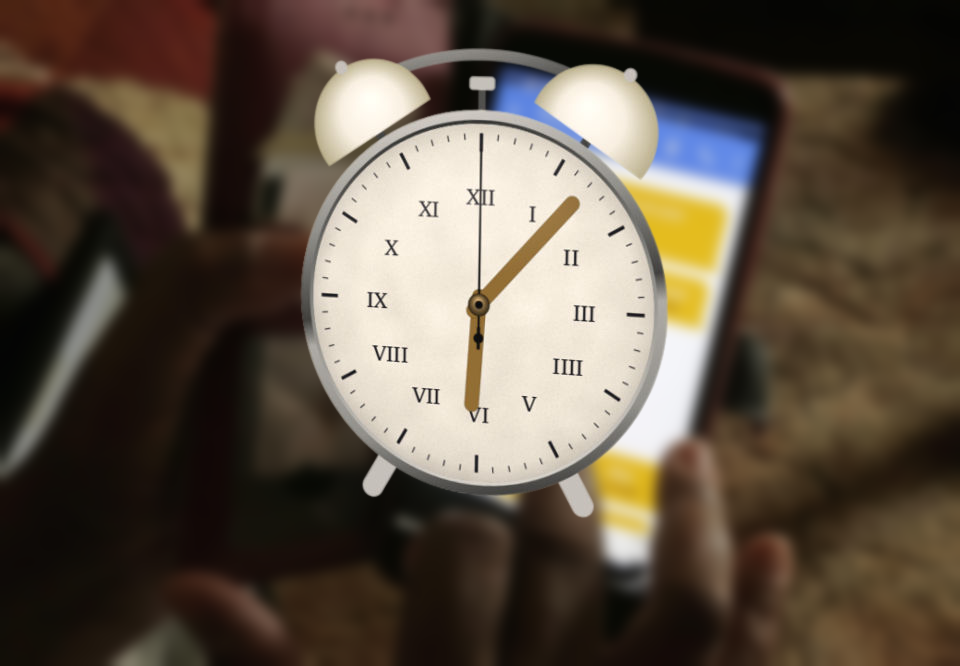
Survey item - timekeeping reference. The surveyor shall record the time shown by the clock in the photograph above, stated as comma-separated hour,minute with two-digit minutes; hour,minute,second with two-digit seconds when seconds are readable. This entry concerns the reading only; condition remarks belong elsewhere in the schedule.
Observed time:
6,07,00
